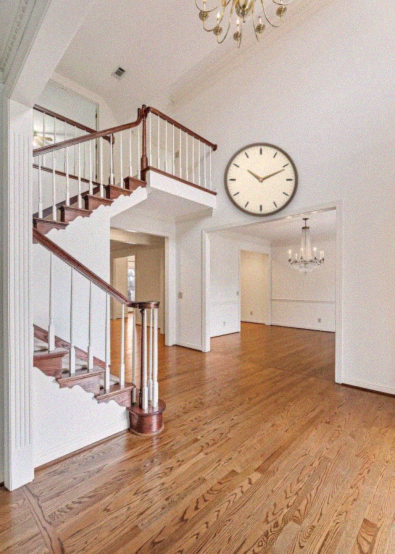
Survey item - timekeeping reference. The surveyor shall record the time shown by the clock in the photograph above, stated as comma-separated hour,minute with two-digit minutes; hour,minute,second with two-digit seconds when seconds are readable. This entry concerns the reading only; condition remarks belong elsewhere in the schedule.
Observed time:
10,11
